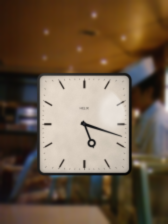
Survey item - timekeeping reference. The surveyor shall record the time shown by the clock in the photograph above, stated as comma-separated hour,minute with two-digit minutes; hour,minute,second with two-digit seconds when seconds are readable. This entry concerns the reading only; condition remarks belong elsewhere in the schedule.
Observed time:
5,18
